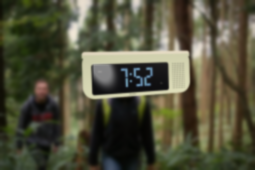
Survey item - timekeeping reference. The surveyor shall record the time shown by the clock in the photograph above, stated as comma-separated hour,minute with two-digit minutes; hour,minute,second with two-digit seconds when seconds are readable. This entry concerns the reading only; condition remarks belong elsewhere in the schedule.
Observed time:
7,52
